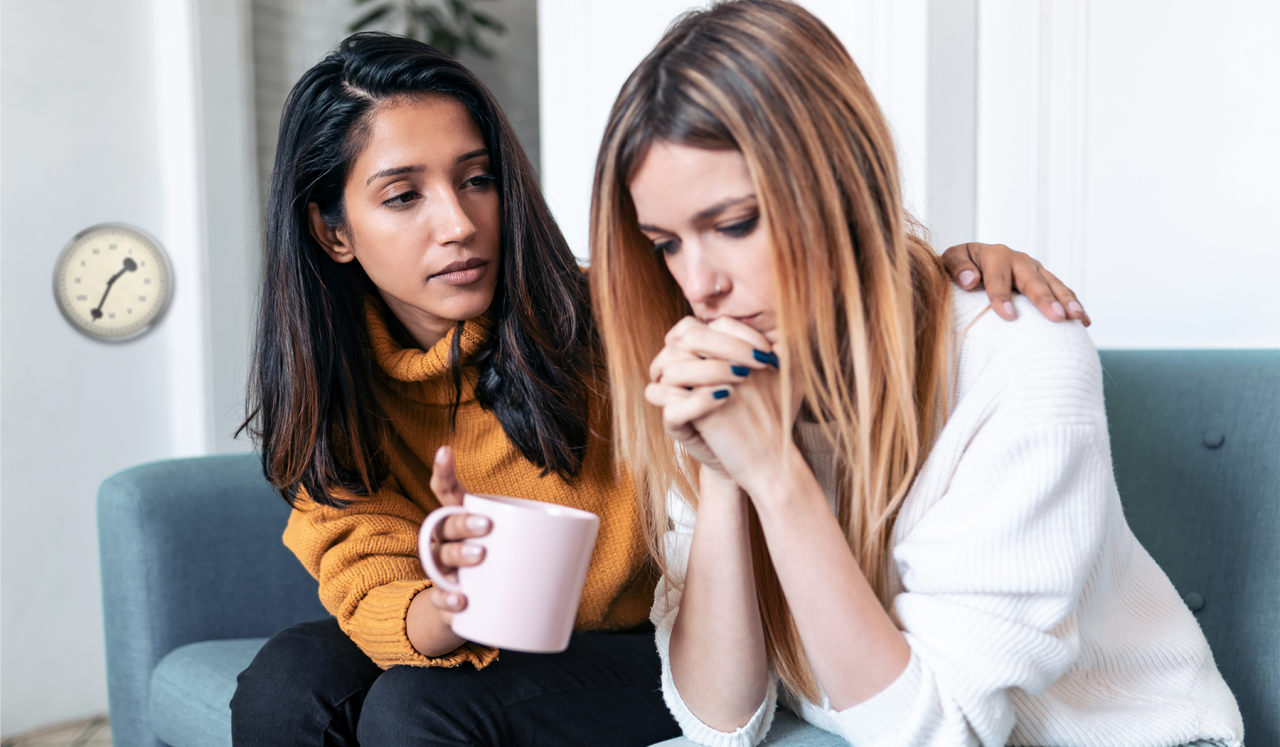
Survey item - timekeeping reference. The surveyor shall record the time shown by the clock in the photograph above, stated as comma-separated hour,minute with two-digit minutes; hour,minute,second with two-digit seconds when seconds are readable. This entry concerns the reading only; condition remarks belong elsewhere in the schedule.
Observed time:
1,34
